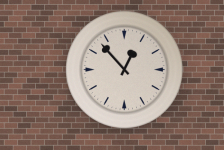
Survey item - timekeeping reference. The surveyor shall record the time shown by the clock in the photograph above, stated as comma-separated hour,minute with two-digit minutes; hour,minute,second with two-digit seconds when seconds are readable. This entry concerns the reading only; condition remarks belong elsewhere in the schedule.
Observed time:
12,53
